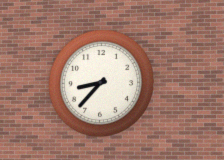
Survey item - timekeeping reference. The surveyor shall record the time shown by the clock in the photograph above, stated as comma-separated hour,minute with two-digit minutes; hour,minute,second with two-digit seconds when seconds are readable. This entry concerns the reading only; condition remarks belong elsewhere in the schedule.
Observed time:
8,37
